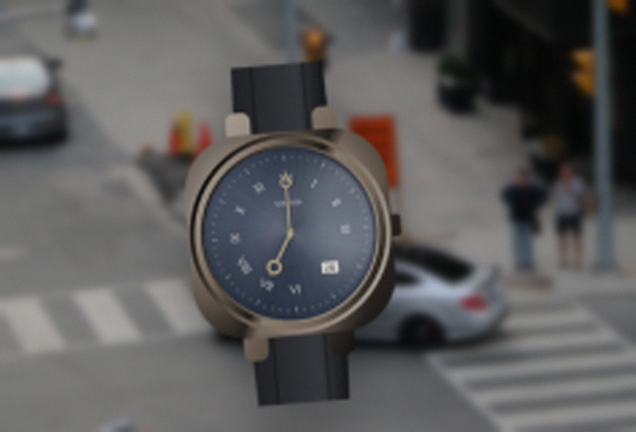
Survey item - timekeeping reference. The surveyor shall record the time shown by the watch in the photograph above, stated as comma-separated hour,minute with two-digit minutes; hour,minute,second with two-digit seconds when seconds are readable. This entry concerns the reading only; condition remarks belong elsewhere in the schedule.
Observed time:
7,00
